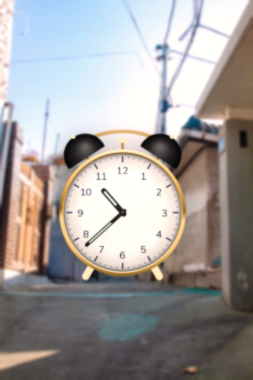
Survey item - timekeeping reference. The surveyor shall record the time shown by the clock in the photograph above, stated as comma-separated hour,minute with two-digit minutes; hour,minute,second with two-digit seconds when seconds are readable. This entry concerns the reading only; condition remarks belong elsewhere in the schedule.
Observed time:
10,38
